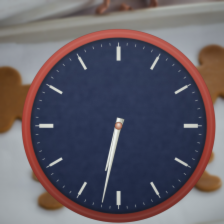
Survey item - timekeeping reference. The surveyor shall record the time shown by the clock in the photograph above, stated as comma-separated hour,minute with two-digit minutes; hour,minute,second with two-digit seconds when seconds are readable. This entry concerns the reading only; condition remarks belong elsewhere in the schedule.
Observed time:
6,32
